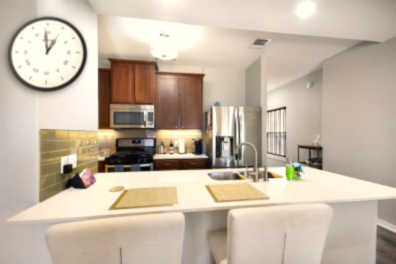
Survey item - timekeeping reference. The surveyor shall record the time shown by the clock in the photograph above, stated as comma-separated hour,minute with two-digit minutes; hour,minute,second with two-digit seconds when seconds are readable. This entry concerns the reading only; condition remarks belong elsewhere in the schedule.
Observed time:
12,59
